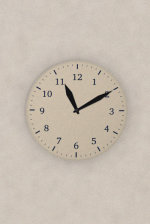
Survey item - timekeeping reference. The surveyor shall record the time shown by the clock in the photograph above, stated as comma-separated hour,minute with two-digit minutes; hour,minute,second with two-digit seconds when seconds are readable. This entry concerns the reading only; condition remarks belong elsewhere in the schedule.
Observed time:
11,10
